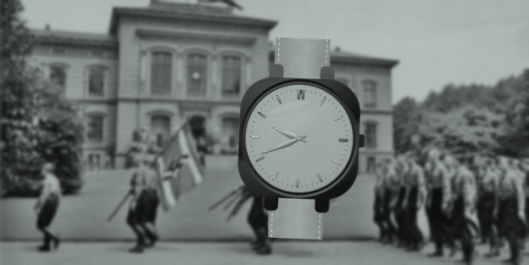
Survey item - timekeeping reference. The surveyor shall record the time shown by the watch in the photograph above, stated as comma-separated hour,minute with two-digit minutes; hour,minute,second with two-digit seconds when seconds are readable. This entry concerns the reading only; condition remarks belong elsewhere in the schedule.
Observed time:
9,41
